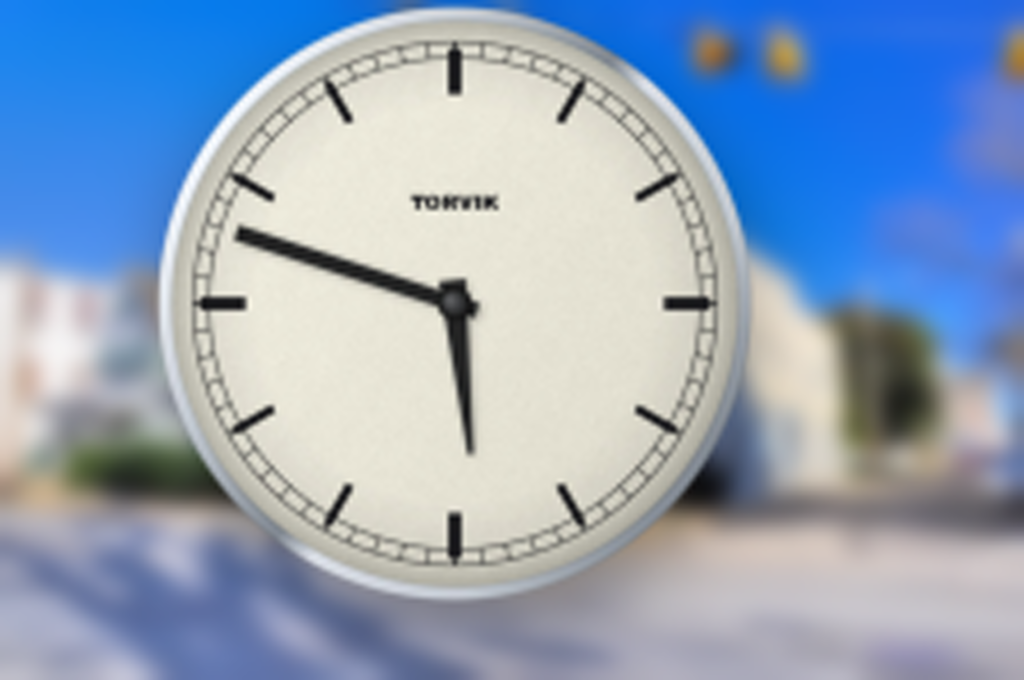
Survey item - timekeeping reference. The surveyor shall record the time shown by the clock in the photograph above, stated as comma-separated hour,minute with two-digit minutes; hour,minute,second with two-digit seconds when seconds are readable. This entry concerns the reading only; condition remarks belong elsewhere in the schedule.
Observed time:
5,48
